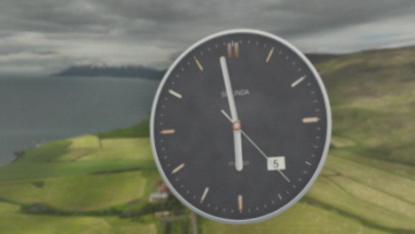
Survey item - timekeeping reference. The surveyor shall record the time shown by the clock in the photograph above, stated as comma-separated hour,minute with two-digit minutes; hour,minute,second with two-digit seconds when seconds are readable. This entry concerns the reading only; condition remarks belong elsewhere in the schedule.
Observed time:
5,58,23
